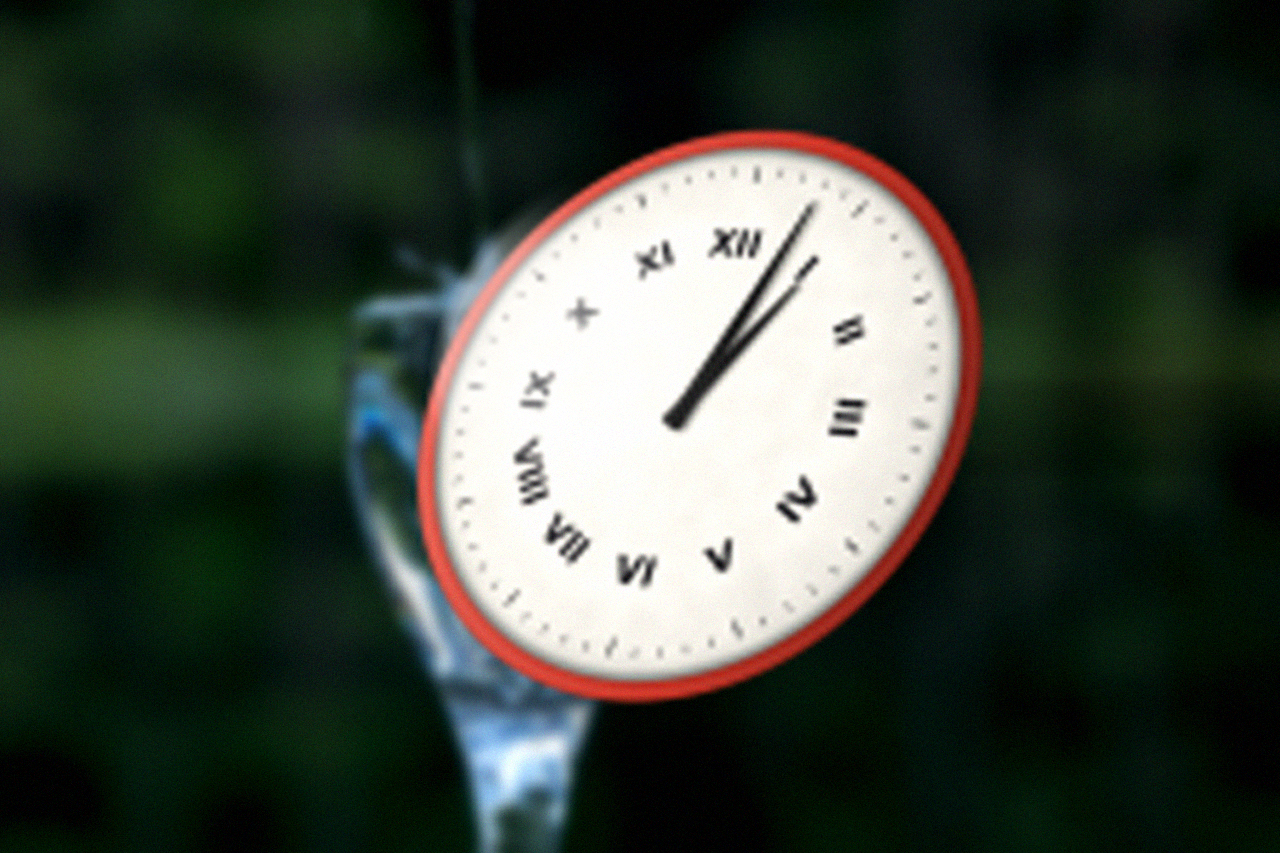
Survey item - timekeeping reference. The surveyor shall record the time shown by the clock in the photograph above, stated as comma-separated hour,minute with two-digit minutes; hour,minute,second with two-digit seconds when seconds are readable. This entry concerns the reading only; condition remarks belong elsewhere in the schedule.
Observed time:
1,03
